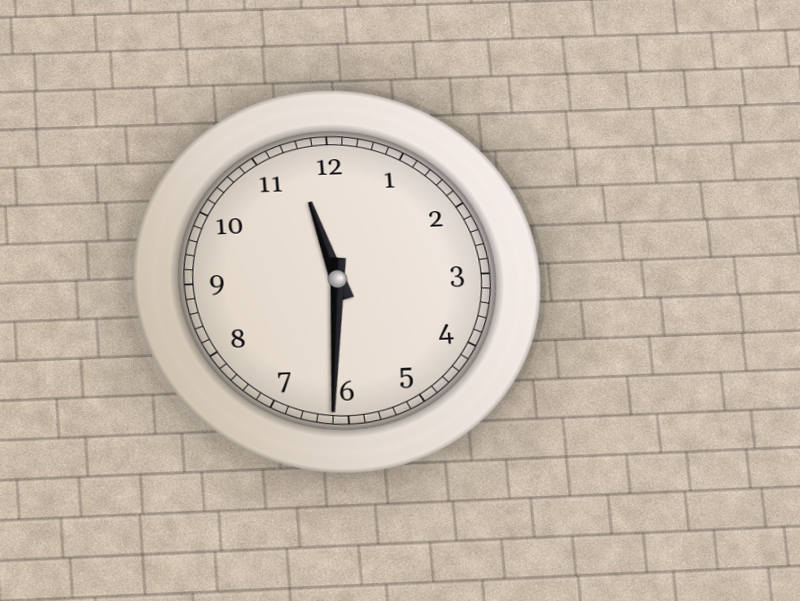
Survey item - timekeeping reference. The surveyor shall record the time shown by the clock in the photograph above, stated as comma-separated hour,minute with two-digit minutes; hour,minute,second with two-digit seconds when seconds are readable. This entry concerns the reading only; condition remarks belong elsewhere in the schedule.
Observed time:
11,31
